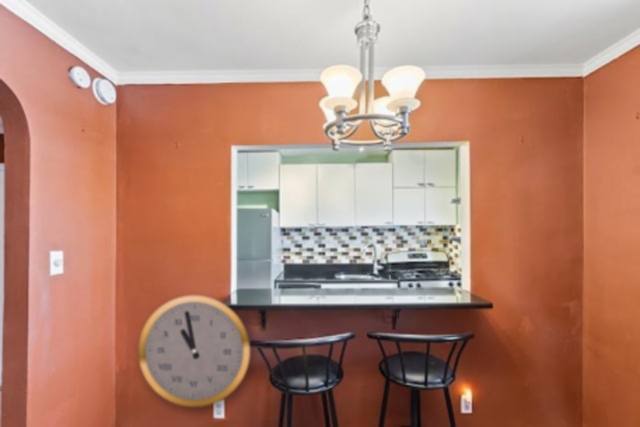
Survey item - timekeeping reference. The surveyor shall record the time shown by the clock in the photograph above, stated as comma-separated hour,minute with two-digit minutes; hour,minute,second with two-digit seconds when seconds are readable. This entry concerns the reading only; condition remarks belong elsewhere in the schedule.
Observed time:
10,58
